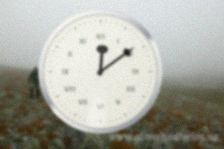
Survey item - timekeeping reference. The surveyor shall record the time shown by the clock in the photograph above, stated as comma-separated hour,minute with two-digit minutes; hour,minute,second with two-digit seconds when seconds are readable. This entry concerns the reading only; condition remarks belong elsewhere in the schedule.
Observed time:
12,09
